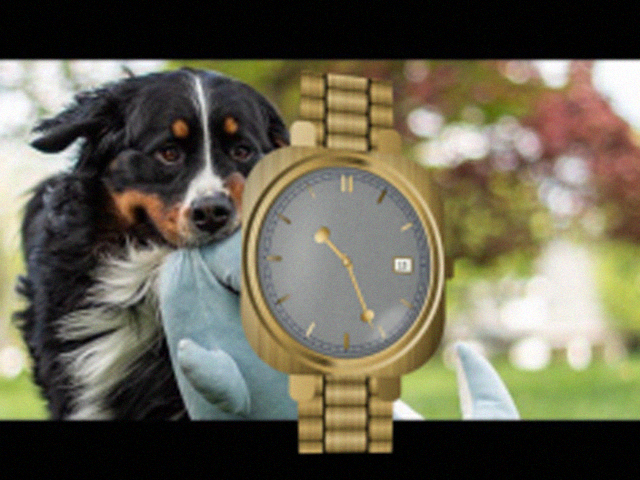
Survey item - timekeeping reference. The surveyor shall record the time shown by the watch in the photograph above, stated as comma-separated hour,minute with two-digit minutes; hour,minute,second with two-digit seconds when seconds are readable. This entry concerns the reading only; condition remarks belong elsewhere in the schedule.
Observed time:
10,26
